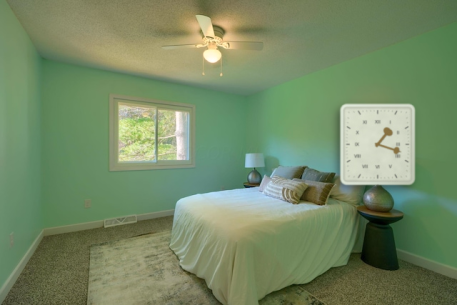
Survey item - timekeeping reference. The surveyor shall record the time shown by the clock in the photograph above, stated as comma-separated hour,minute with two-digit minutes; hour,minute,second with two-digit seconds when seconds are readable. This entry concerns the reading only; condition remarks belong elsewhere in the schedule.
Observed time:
1,18
